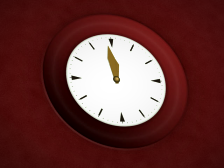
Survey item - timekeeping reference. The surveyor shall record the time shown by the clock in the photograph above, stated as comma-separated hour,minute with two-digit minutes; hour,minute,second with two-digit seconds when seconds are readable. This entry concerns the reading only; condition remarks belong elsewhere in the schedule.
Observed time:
11,59
